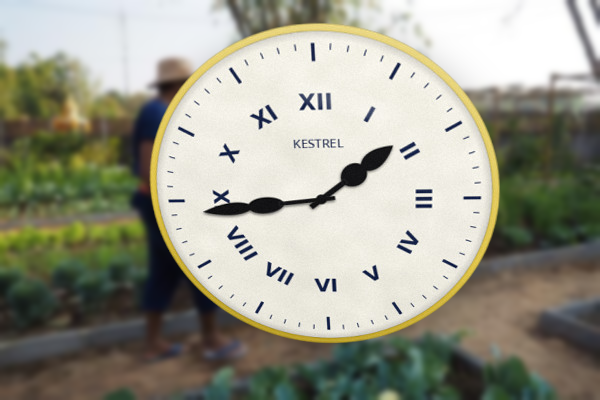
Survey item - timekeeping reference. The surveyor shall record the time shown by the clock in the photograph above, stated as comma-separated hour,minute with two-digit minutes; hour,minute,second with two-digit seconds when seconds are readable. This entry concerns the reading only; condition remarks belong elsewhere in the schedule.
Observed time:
1,44
